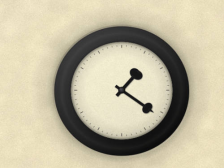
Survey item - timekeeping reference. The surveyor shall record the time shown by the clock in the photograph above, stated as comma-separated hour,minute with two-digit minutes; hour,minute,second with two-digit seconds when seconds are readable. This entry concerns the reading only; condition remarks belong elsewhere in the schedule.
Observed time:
1,21
